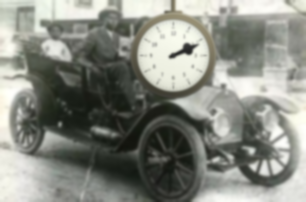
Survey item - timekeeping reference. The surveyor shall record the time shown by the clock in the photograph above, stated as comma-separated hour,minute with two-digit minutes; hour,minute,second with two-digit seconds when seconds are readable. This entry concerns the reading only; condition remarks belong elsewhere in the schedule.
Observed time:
2,11
